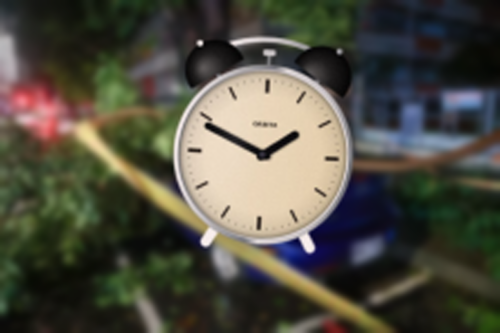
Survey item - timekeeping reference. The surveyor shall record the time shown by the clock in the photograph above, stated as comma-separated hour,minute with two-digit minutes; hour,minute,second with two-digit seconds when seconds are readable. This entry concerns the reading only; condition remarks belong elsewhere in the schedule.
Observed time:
1,49
